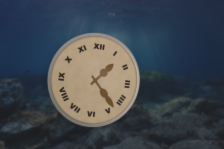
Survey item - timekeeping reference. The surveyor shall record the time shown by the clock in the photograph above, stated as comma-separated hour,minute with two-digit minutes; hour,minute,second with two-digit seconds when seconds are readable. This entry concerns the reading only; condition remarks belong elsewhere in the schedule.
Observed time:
1,23
